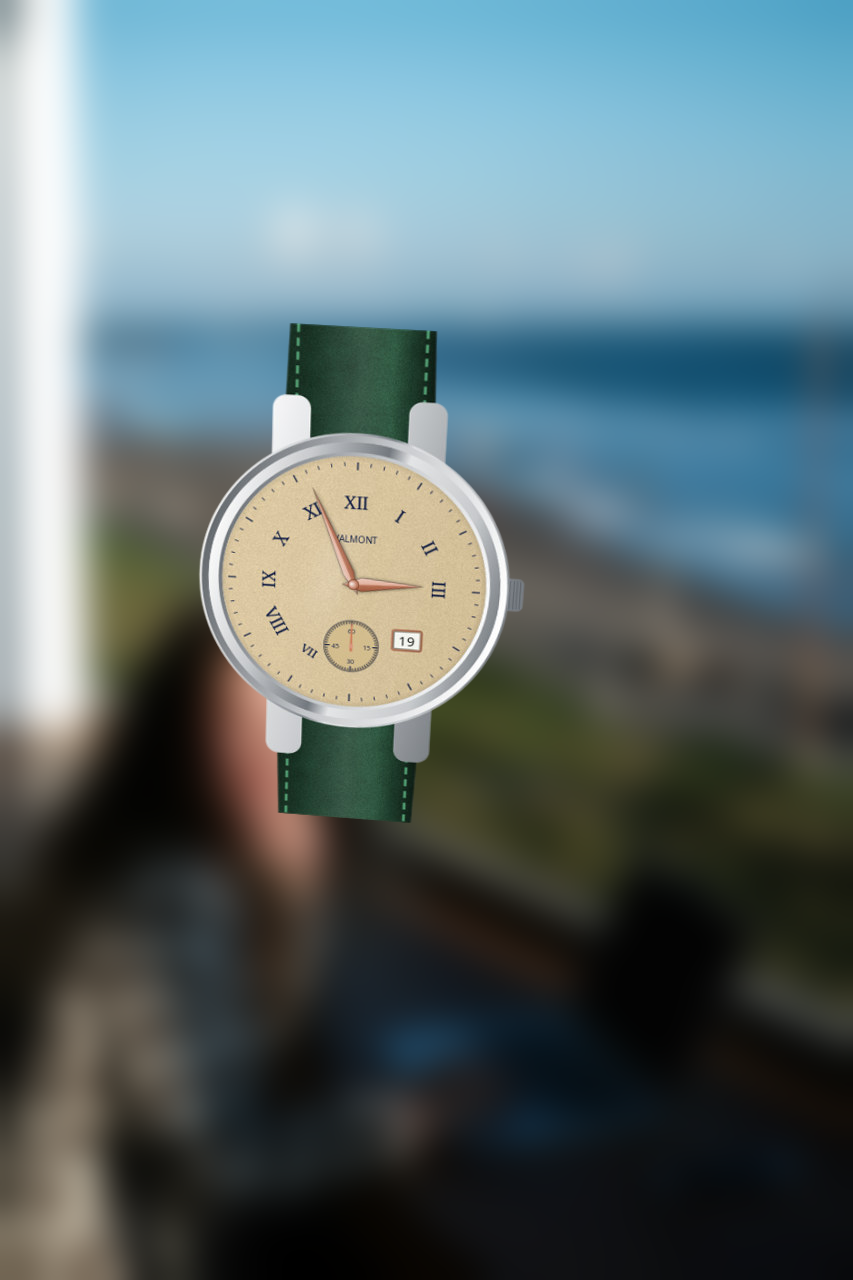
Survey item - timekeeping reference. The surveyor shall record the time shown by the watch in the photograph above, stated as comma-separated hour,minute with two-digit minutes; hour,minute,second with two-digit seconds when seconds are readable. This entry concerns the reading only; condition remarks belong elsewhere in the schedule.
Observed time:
2,56
